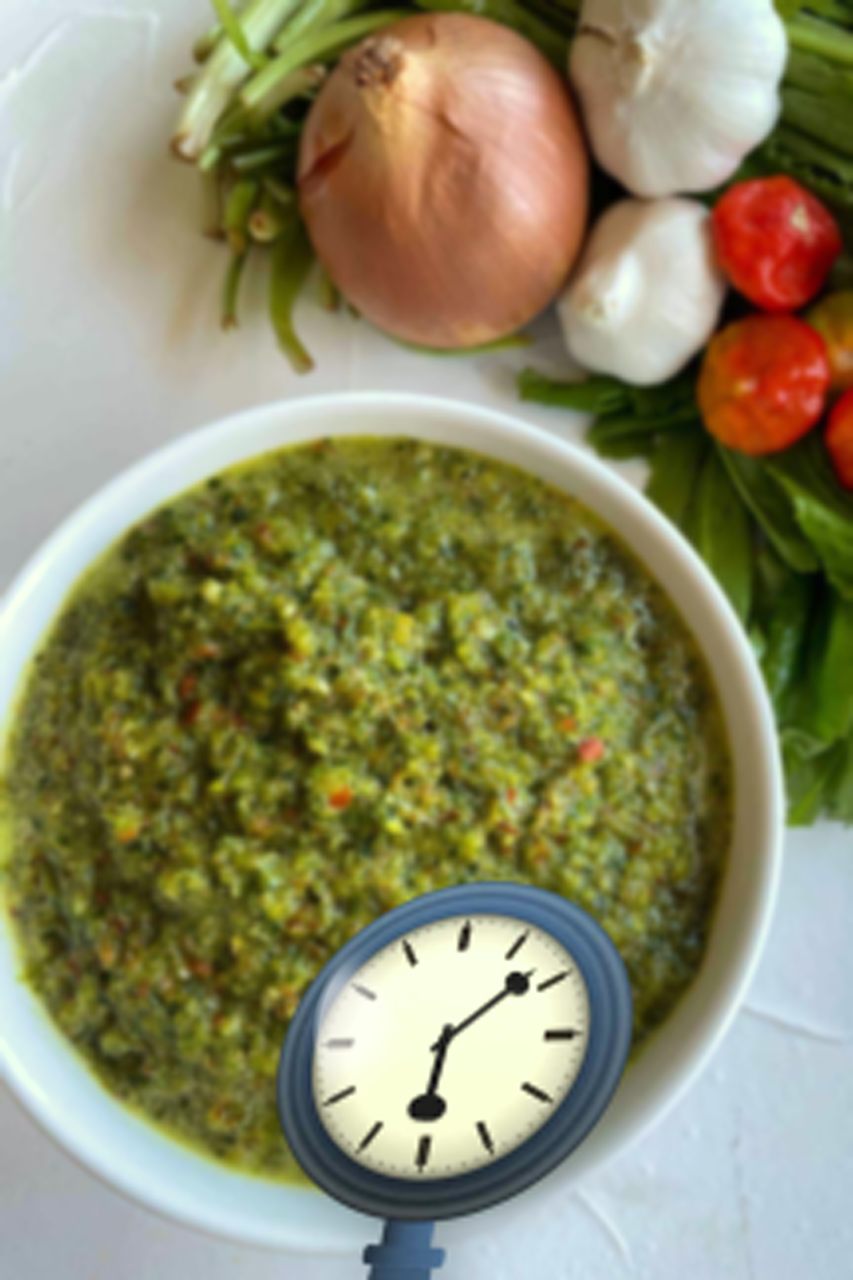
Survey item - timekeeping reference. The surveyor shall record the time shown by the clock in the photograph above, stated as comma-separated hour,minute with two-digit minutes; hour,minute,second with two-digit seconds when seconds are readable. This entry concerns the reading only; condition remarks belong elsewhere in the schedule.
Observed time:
6,08
